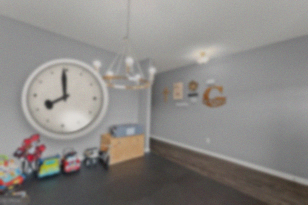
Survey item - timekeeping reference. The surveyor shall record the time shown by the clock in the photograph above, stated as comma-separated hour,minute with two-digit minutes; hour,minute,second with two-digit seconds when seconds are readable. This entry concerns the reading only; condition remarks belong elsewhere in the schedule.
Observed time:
7,59
